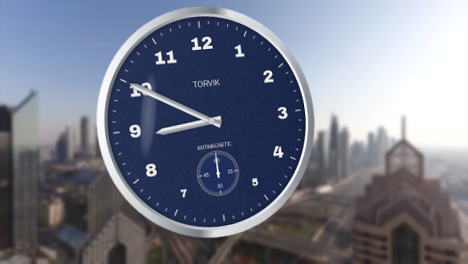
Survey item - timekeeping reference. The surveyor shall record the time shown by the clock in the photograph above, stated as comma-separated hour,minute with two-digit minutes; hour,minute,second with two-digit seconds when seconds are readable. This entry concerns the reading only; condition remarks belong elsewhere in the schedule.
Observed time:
8,50
